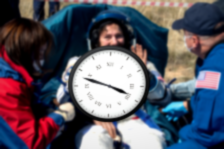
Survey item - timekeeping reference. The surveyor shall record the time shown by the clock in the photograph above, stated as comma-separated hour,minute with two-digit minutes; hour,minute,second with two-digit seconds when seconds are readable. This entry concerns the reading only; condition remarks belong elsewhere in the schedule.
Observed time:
3,48
